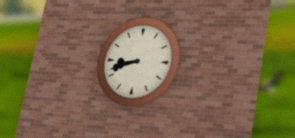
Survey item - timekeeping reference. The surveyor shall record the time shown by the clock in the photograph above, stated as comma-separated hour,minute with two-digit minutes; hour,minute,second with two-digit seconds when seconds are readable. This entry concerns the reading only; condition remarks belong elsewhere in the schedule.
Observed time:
8,42
